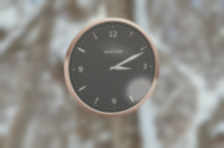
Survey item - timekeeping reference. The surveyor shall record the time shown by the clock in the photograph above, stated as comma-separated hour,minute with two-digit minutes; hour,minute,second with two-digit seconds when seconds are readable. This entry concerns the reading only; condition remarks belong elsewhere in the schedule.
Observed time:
3,11
